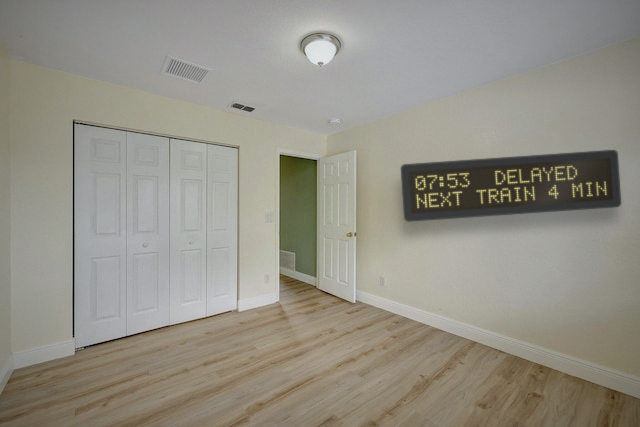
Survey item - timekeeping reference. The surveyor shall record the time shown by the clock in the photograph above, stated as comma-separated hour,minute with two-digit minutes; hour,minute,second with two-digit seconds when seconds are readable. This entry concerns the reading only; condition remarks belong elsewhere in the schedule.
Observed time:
7,53
